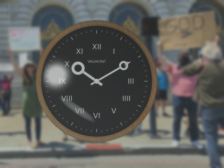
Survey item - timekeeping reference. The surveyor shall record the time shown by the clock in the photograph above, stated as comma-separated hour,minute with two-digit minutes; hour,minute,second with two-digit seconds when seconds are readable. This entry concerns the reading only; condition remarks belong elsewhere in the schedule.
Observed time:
10,10
